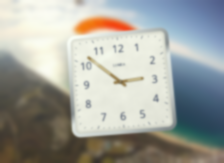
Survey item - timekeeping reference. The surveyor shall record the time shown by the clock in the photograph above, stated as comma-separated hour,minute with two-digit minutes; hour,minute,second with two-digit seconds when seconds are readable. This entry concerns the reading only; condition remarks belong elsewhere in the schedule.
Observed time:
2,52
